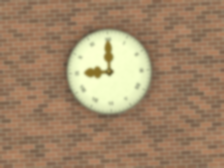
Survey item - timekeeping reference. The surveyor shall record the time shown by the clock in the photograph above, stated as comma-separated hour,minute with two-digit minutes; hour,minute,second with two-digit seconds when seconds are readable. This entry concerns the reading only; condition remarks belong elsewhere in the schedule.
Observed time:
9,00
